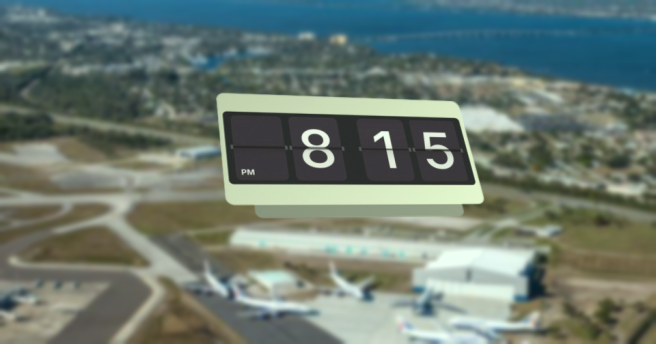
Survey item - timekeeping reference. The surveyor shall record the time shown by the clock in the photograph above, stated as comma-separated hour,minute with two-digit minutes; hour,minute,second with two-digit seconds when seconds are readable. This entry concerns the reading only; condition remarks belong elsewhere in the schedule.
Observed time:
8,15
